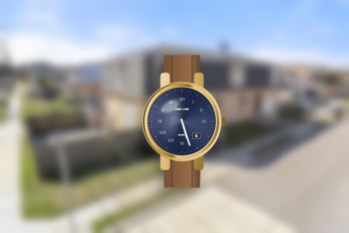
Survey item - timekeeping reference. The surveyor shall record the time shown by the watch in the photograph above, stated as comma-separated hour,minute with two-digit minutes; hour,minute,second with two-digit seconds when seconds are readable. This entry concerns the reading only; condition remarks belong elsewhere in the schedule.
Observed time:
5,27
